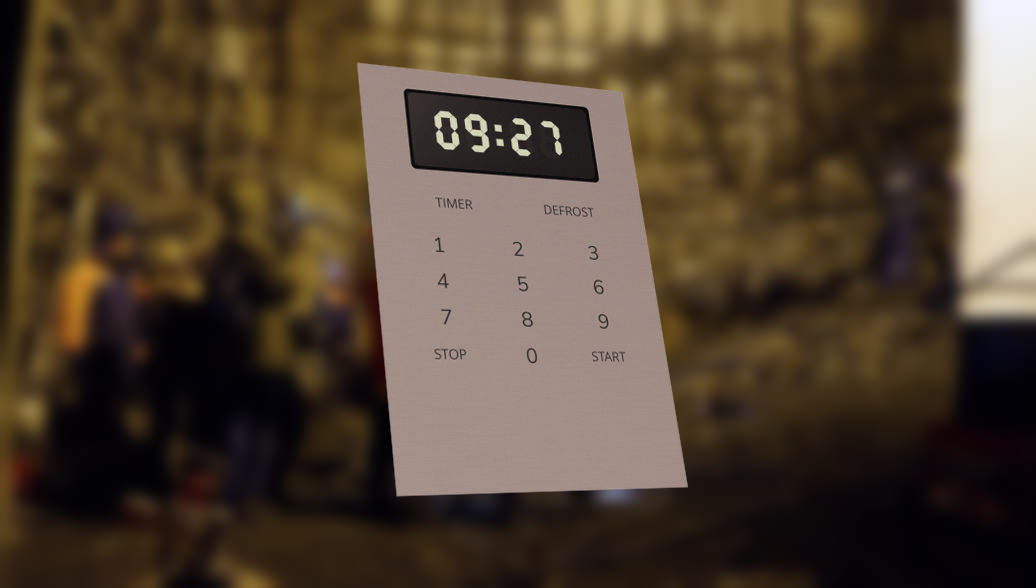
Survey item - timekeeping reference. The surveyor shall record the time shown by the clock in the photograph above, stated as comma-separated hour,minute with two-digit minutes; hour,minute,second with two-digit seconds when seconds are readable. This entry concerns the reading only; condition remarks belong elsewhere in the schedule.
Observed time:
9,27
